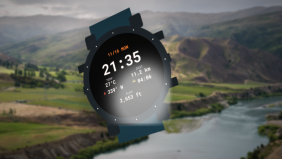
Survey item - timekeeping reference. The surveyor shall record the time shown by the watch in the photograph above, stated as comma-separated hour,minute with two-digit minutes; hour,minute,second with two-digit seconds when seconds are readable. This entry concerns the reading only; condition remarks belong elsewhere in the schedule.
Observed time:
21,35
